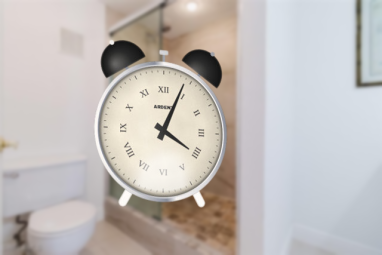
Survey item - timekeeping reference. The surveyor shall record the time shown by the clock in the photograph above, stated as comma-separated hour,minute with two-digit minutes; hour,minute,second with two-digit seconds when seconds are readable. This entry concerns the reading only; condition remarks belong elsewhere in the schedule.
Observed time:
4,04
